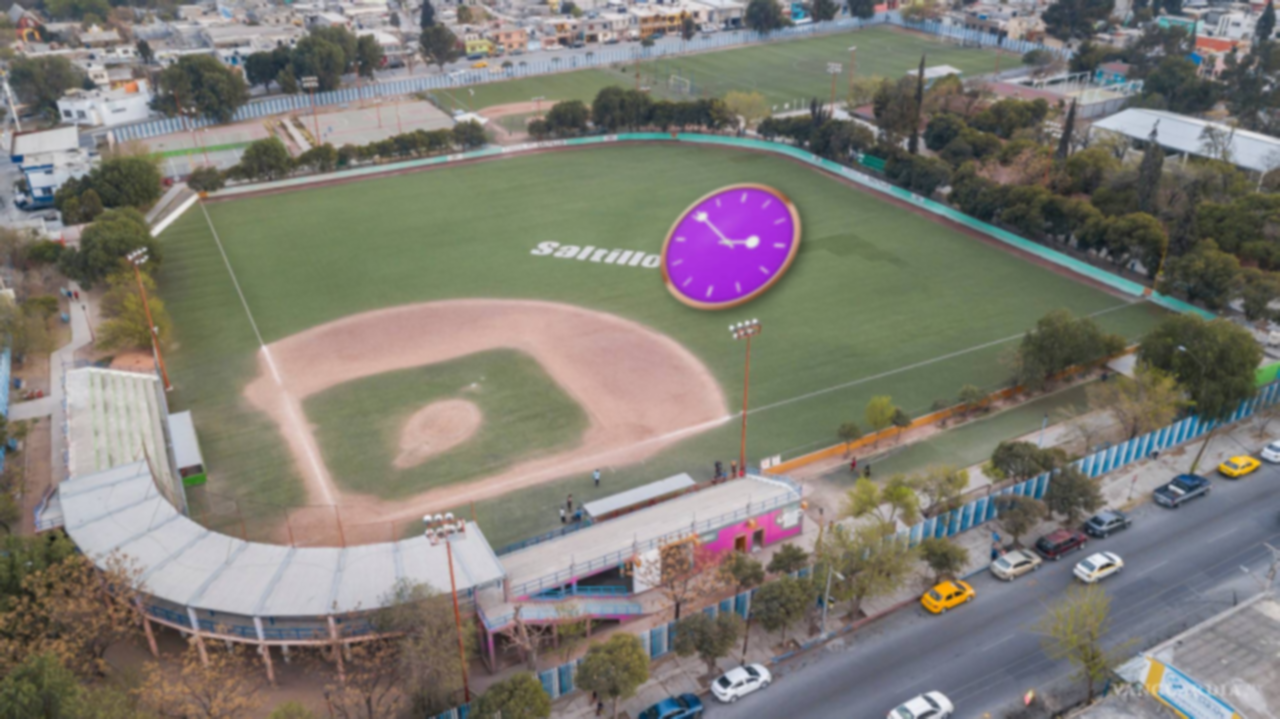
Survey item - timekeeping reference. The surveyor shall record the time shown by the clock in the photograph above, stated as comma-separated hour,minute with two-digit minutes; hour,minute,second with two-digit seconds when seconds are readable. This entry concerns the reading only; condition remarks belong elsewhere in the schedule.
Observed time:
2,51
